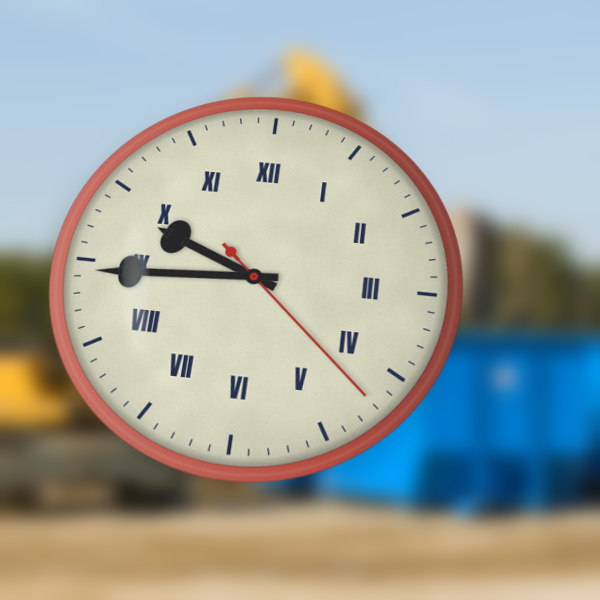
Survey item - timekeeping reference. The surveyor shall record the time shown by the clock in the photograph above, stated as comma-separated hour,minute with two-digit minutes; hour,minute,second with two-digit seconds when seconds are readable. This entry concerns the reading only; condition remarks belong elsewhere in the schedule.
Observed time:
9,44,22
